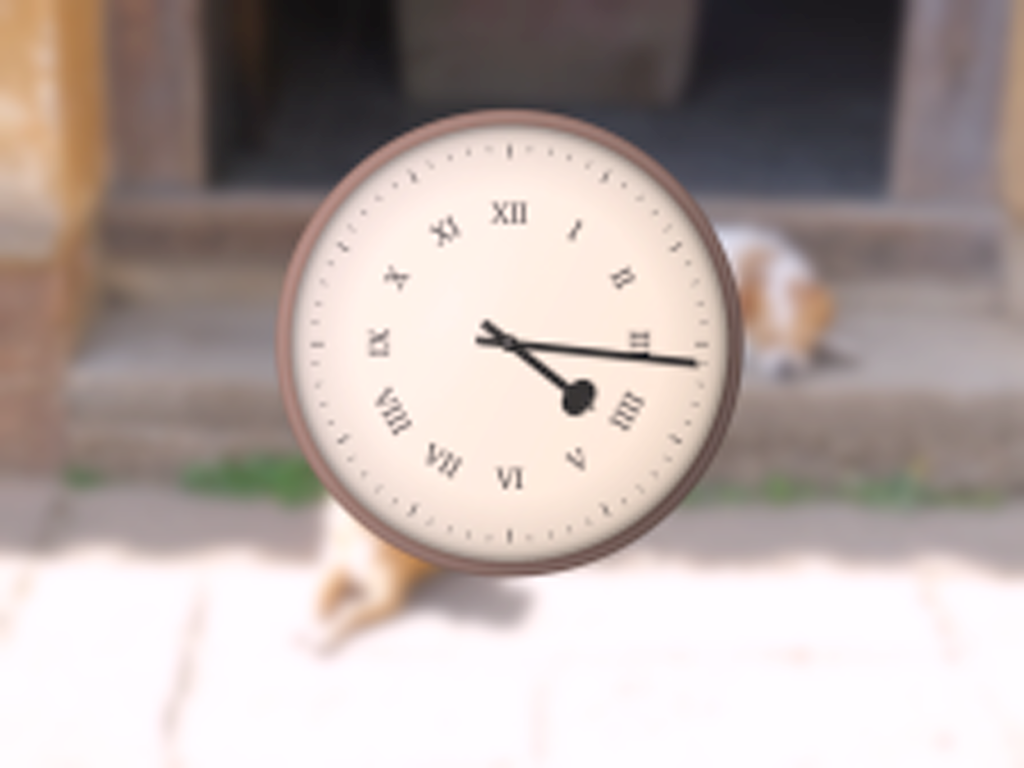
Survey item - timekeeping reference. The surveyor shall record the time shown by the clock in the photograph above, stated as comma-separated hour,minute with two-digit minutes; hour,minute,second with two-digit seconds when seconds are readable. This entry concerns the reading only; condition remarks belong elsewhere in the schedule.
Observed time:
4,16
